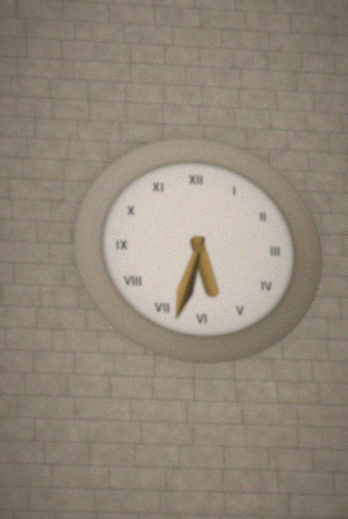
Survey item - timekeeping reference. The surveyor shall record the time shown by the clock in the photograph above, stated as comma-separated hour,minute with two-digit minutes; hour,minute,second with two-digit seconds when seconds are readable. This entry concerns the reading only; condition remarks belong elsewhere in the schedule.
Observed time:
5,33
